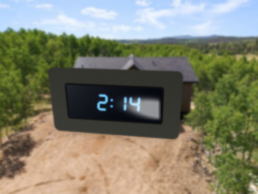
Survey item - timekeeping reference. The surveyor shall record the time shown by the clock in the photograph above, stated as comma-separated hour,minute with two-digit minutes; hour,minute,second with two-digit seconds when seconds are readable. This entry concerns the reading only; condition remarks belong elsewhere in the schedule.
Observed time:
2,14
